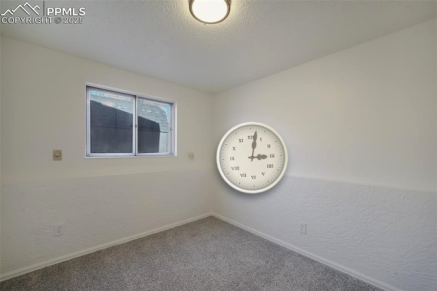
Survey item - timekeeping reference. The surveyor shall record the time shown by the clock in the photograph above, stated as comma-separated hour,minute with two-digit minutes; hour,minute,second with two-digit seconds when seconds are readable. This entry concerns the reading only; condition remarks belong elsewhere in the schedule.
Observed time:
3,02
